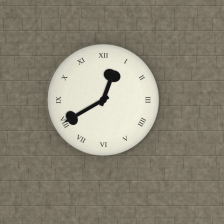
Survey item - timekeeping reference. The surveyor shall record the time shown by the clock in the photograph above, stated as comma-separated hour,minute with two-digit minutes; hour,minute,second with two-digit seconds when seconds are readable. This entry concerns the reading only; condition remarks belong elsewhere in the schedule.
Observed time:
12,40
